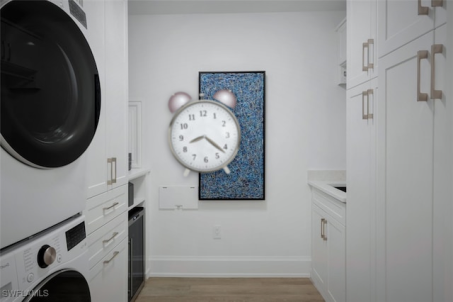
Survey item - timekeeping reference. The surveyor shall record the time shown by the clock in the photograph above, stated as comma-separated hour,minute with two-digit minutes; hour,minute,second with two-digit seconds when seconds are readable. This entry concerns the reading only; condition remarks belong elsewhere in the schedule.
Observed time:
8,22
